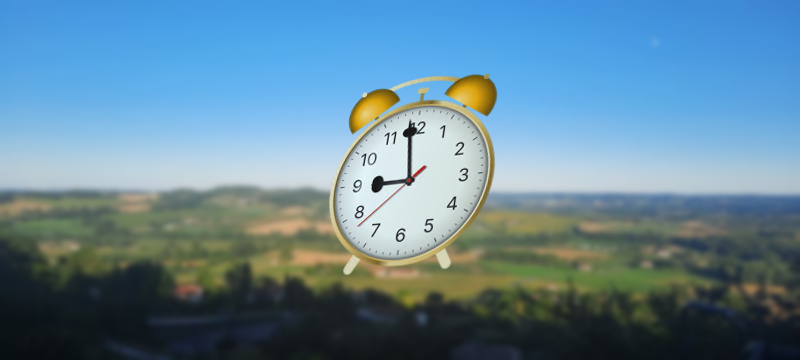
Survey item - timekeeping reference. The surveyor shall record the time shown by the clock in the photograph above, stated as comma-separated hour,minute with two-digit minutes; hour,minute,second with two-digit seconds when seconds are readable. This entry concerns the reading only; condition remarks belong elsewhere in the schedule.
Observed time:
8,58,38
